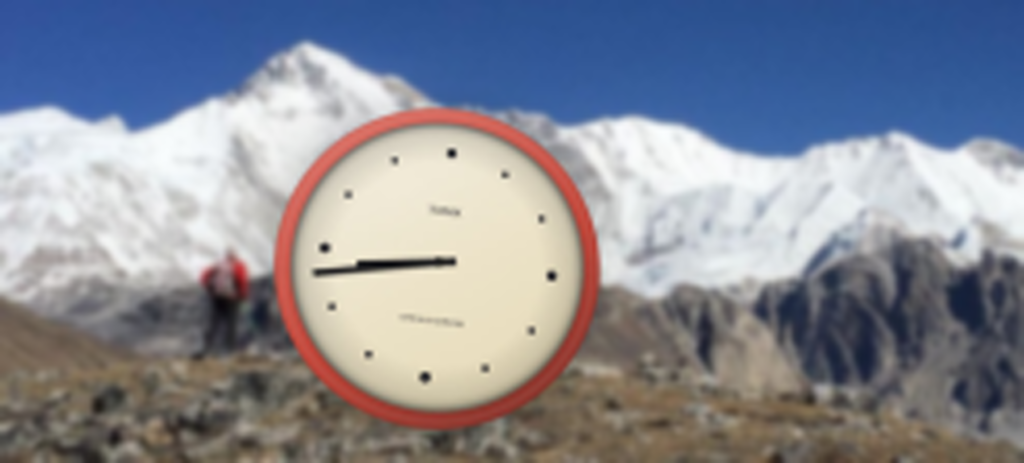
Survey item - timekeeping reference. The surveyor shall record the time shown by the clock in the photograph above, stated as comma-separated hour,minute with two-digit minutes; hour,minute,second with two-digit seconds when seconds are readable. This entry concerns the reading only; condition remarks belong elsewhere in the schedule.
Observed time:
8,43
